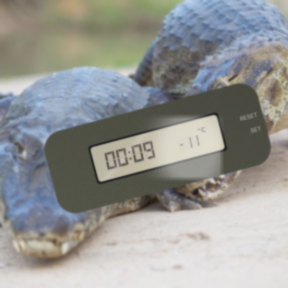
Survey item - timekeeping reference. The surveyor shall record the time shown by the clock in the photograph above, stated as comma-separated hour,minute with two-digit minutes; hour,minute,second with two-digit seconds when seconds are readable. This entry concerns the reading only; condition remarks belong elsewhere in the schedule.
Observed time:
0,09
